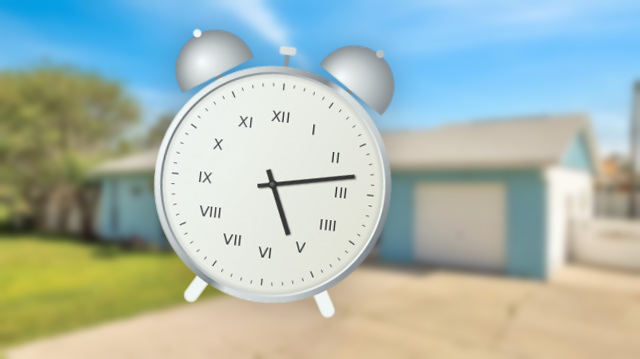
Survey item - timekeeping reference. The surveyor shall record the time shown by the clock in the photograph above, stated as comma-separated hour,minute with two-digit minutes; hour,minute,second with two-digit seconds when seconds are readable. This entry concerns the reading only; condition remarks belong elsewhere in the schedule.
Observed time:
5,13
